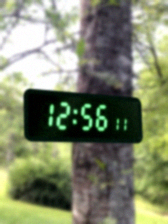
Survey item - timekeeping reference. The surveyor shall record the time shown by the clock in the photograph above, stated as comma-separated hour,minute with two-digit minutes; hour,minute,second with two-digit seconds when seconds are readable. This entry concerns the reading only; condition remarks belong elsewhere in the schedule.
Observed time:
12,56,11
